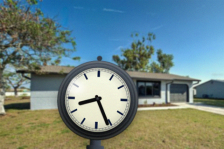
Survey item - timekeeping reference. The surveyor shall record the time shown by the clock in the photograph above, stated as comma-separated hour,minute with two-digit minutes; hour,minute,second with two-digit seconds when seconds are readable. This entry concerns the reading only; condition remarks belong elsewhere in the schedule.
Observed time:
8,26
